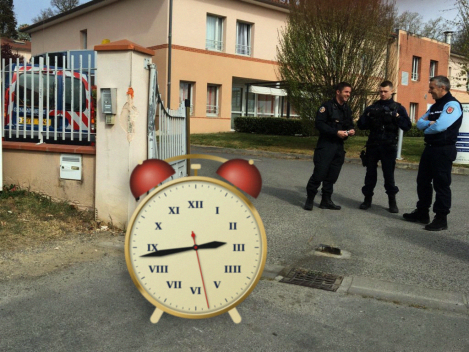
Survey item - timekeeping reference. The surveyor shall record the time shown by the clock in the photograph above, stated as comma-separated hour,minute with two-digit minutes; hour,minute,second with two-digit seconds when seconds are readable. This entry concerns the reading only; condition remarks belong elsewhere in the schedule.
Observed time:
2,43,28
